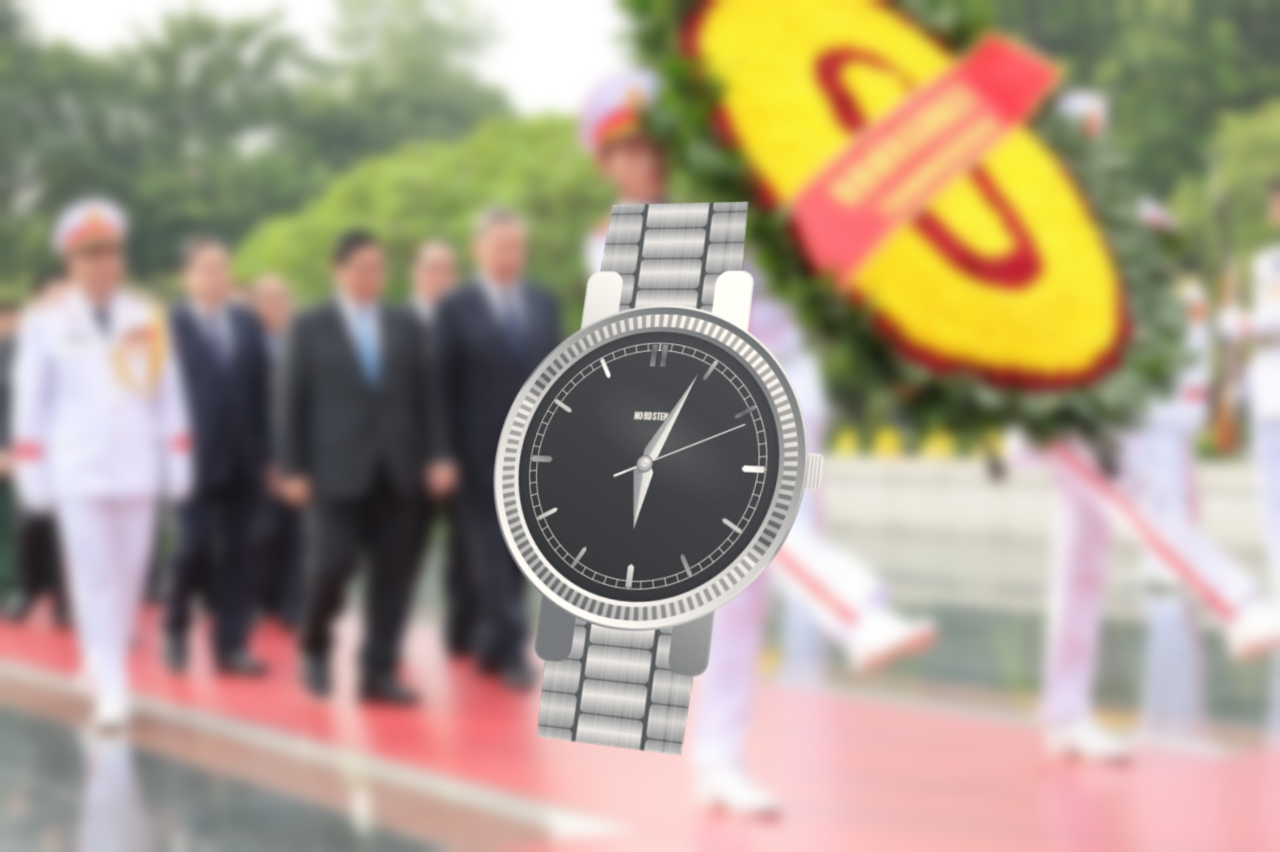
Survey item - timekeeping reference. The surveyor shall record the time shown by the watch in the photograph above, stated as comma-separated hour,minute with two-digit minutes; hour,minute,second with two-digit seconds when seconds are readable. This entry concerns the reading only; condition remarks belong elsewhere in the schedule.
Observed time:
6,04,11
